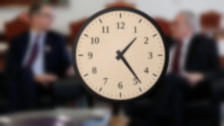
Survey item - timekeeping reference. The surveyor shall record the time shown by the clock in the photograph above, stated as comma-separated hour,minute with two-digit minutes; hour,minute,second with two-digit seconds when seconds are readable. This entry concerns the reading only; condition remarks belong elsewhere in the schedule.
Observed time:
1,24
